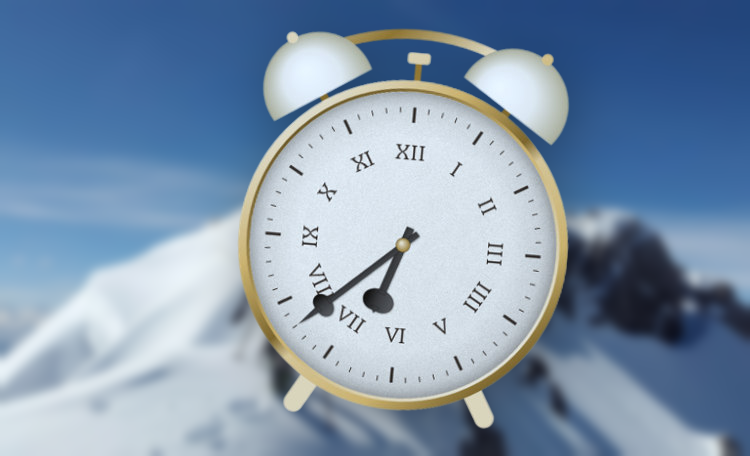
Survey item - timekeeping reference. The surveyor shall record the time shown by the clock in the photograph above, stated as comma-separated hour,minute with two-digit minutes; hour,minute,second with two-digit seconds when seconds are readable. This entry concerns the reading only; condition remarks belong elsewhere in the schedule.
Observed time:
6,38
